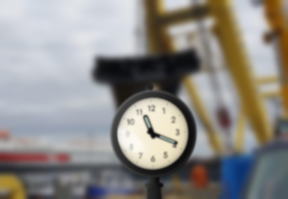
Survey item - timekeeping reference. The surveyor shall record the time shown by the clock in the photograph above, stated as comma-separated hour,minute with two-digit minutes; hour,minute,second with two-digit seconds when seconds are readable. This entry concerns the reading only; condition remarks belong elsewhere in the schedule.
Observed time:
11,19
